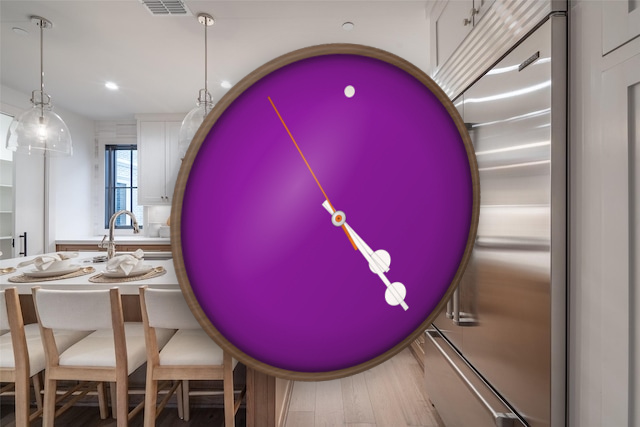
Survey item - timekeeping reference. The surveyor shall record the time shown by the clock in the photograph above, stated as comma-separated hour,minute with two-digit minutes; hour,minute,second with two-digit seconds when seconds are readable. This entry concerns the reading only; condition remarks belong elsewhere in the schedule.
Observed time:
4,22,54
